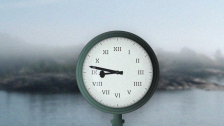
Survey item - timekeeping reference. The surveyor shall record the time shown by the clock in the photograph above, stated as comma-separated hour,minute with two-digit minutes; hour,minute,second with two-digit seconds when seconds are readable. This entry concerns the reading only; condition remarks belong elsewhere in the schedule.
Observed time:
8,47
